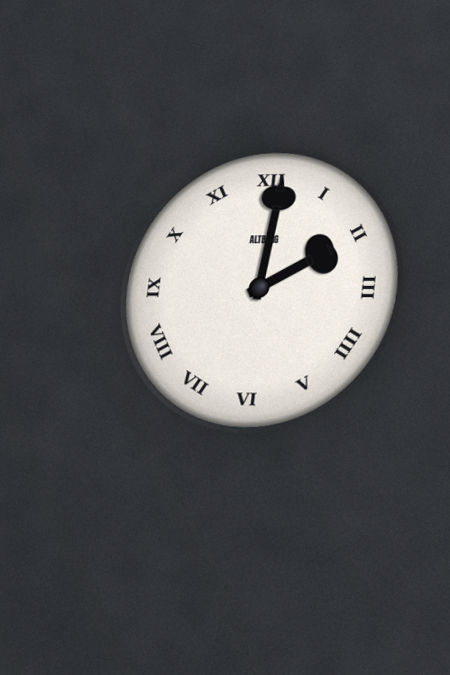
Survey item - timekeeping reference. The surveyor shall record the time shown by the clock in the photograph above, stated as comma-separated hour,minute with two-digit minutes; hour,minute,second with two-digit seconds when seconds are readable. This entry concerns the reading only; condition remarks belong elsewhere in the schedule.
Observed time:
2,01
